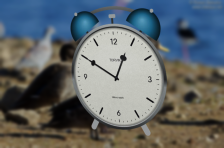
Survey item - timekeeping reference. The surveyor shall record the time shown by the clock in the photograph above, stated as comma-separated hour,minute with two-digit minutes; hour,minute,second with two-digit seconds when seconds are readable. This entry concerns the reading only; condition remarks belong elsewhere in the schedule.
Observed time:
12,50
